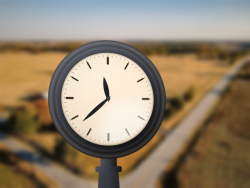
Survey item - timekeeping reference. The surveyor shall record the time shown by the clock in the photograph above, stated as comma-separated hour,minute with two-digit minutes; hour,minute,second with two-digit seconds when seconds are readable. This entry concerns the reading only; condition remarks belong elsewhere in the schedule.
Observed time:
11,38
